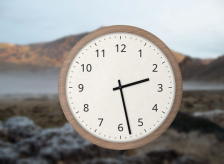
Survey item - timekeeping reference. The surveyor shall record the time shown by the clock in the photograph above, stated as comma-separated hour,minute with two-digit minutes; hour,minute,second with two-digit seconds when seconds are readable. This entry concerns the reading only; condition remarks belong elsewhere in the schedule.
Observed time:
2,28
